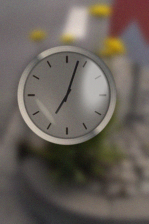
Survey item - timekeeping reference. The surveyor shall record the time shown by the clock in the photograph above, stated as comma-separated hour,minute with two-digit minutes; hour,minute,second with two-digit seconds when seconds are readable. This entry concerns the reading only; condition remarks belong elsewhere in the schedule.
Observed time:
7,03
